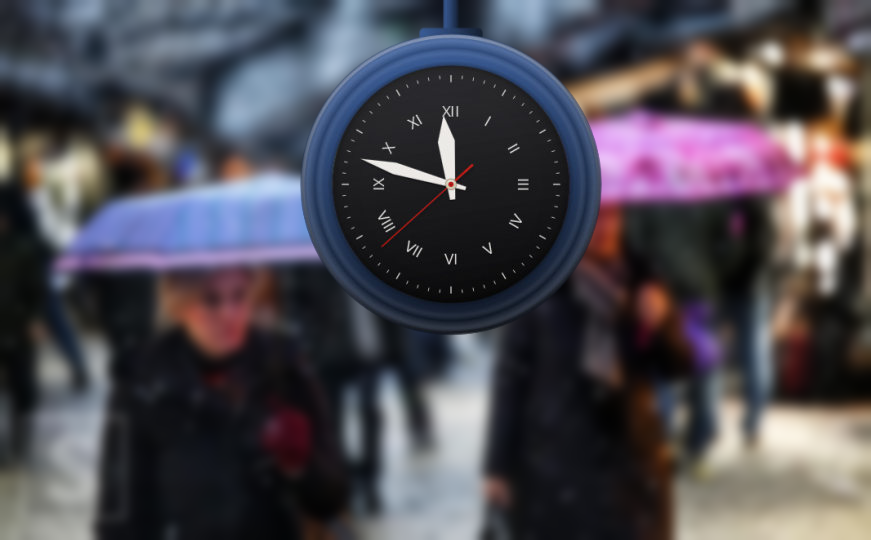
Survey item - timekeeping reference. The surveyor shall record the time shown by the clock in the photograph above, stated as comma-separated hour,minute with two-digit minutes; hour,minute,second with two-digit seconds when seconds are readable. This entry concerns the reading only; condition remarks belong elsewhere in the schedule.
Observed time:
11,47,38
